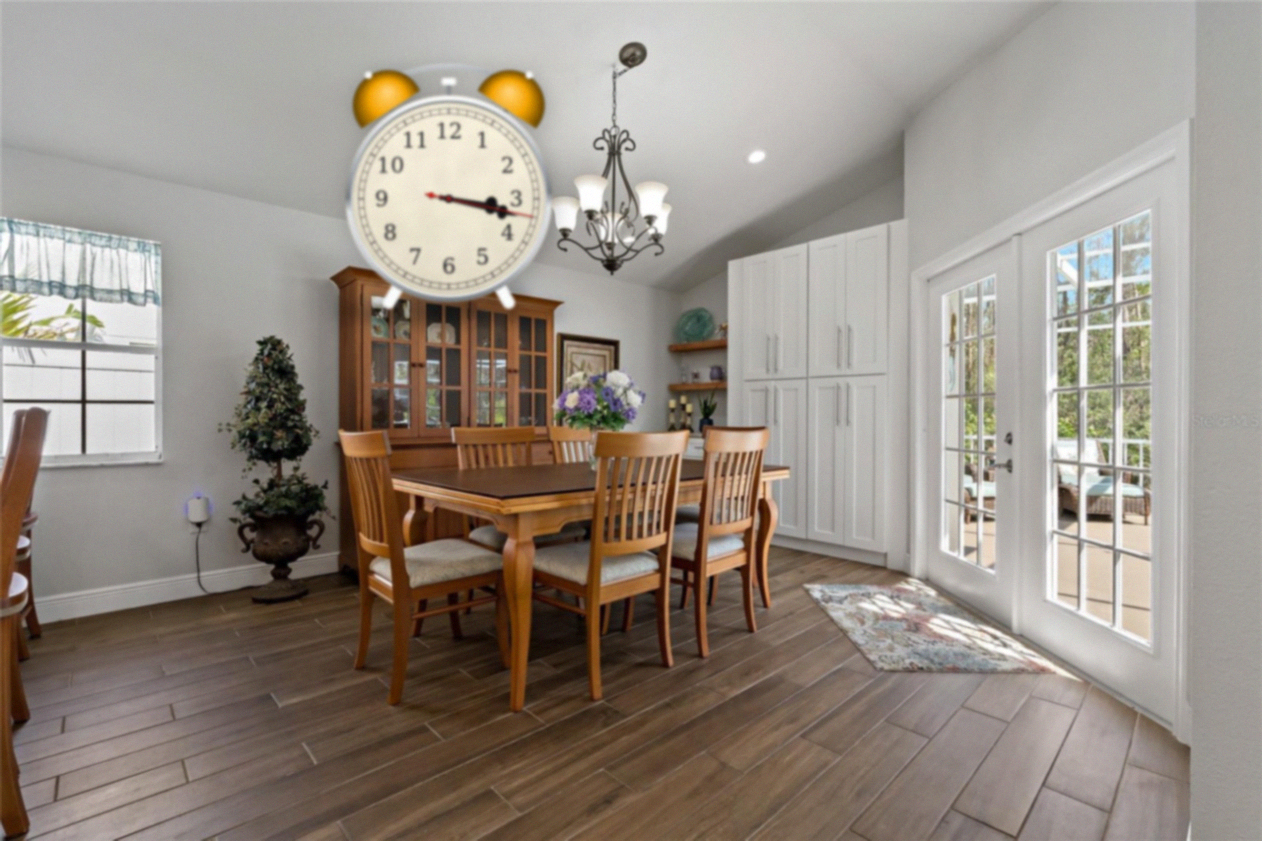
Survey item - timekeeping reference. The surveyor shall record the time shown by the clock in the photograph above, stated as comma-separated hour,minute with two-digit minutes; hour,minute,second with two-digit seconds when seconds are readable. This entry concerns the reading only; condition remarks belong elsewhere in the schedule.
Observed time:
3,17,17
